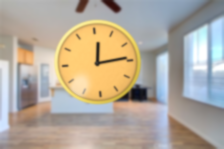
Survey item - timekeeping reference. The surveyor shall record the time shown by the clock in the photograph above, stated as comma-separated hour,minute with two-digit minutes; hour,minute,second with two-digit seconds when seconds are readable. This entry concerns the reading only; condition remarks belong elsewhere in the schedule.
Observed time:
12,14
